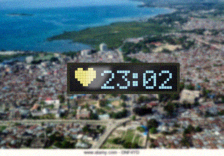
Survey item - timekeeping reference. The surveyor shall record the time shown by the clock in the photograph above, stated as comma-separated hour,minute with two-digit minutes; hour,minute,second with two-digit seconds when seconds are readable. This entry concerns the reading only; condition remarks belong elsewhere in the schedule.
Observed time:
23,02
